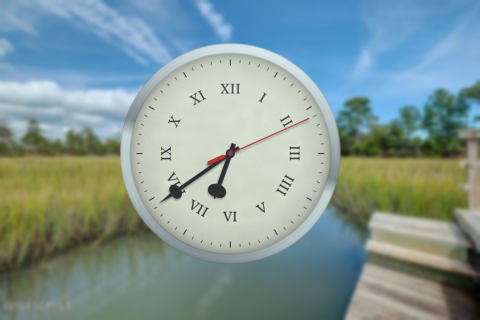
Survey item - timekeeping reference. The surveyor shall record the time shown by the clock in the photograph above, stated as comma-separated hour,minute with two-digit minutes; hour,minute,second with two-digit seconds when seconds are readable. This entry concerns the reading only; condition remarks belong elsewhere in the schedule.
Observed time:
6,39,11
